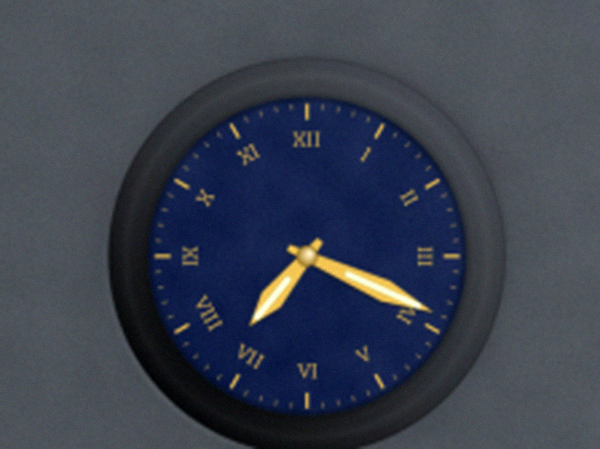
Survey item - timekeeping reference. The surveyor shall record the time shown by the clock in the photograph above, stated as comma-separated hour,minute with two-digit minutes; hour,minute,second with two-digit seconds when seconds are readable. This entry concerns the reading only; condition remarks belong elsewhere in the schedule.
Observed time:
7,19
